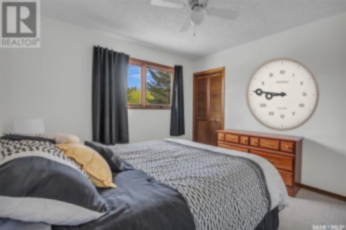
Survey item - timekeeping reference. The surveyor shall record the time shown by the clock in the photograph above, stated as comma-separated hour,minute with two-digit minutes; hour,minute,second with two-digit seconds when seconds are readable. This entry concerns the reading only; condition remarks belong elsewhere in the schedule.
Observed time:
8,46
